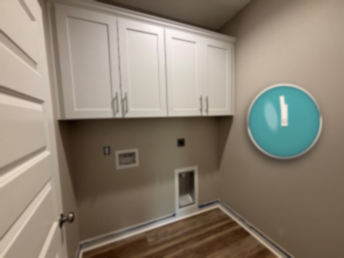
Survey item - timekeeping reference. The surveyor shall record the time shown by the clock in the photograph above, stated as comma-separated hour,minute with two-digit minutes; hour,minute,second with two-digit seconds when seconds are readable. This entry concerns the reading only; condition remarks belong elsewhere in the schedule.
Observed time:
11,59
